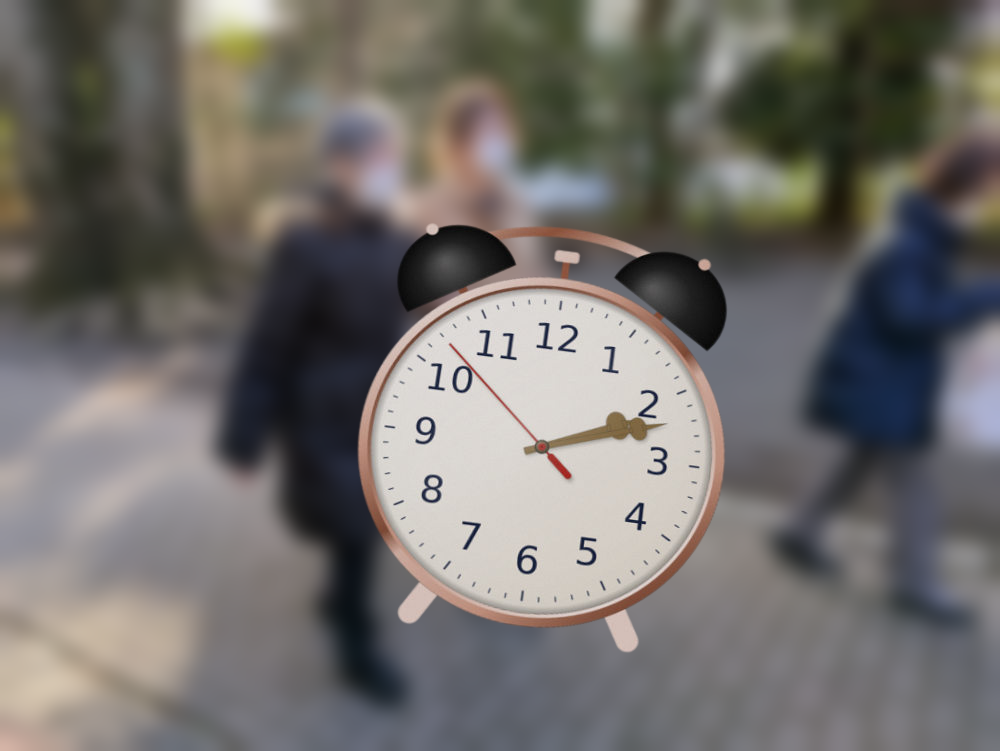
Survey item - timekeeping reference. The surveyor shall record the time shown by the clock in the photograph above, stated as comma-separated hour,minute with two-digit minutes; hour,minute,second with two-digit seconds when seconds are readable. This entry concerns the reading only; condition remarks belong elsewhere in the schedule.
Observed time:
2,11,52
